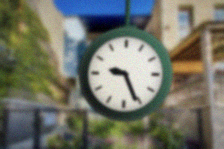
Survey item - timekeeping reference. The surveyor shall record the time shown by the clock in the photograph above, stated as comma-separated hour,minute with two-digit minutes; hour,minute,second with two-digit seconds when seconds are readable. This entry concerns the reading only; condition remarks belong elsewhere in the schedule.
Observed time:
9,26
